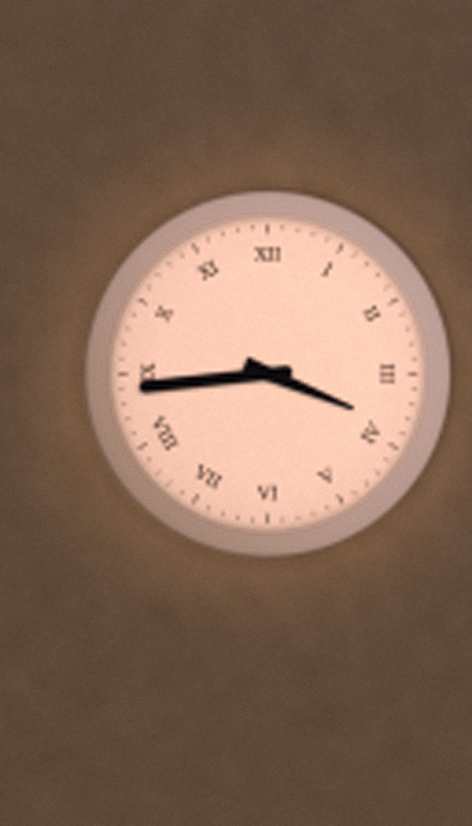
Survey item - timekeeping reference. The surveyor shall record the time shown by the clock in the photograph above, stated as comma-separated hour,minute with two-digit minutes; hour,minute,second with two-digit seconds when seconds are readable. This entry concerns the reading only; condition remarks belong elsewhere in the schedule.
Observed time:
3,44
